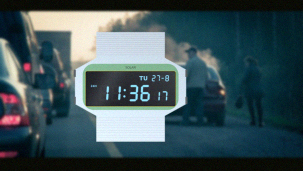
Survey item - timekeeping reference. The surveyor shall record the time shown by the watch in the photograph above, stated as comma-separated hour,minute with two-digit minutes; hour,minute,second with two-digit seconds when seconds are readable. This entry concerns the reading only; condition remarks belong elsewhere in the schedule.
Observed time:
11,36,17
